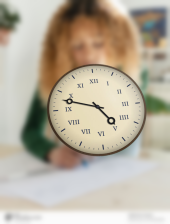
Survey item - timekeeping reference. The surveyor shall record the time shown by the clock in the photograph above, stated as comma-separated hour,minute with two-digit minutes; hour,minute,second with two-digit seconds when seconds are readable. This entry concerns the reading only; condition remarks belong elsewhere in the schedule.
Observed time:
4,48
